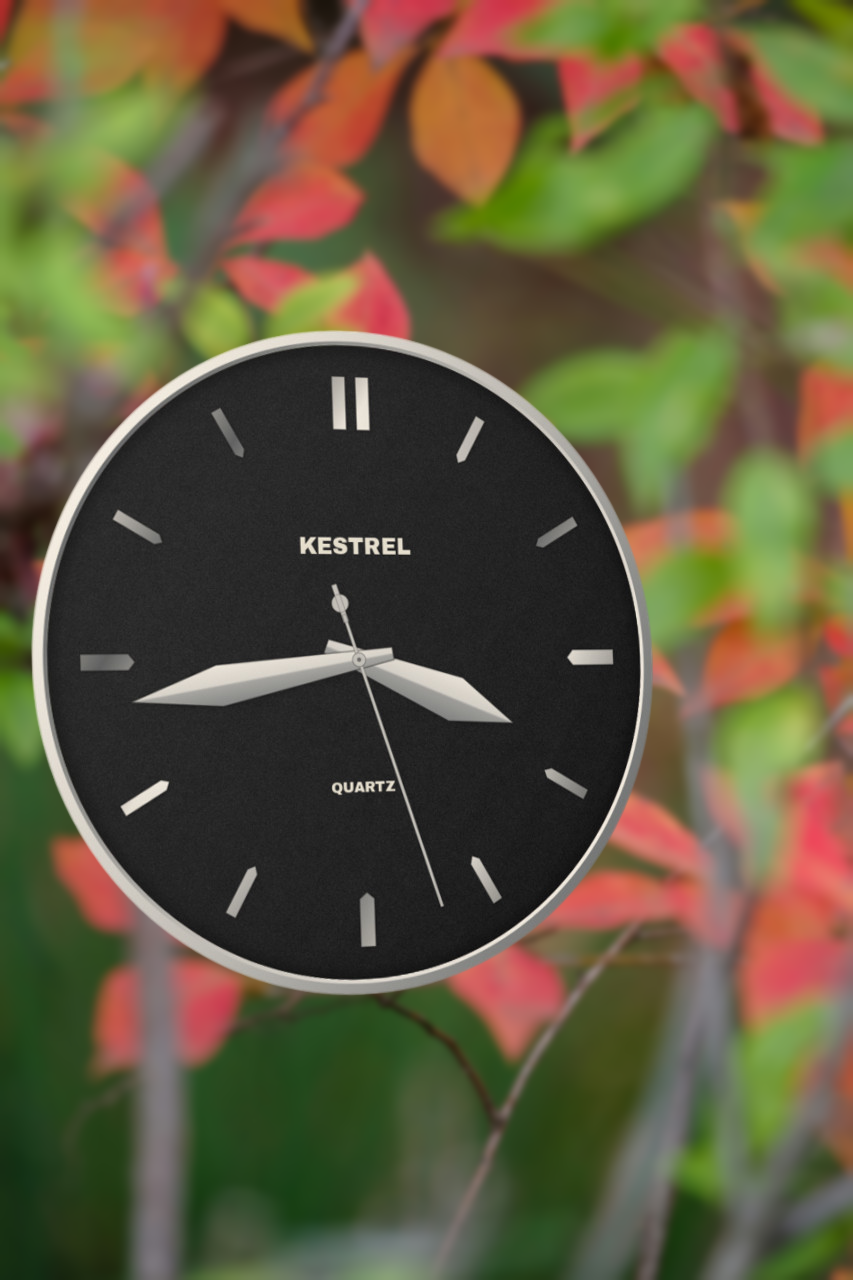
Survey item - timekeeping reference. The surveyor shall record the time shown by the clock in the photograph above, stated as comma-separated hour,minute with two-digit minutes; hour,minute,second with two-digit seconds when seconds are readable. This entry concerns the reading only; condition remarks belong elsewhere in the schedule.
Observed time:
3,43,27
